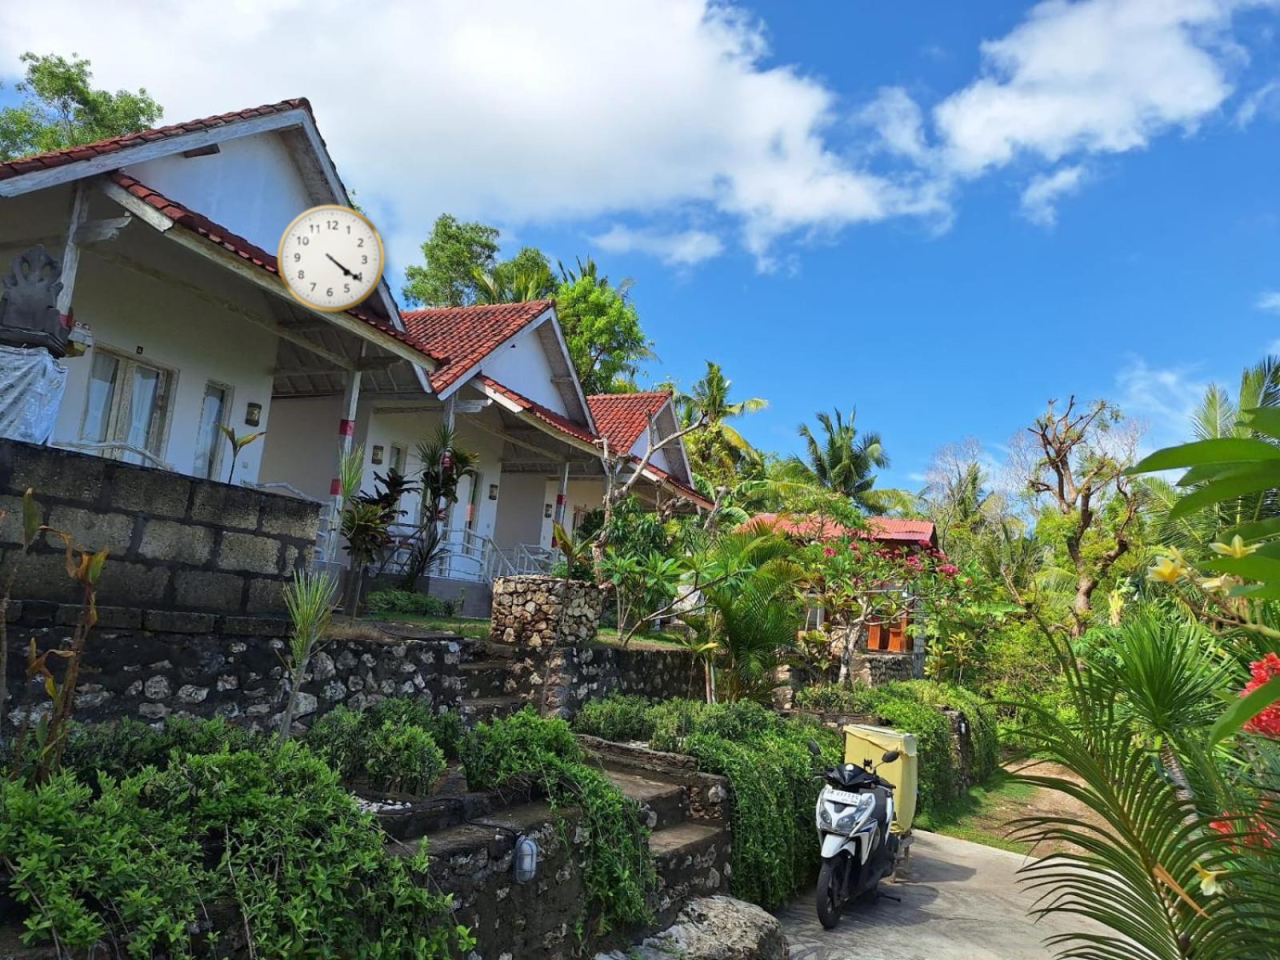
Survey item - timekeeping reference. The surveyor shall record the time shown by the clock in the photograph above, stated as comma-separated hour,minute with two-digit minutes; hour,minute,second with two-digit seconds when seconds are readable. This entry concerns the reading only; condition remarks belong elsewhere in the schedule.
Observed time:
4,21
